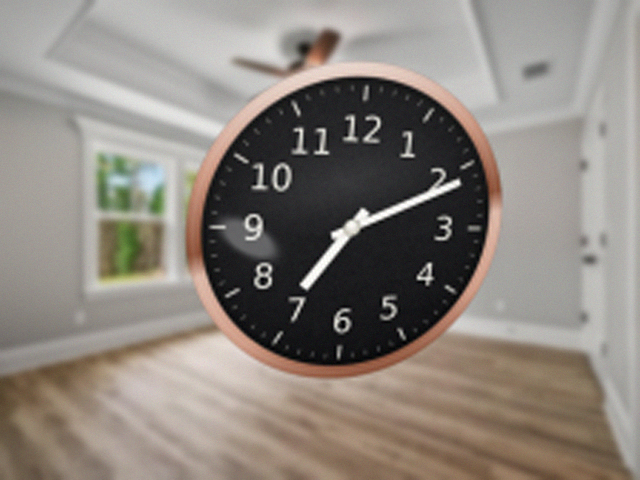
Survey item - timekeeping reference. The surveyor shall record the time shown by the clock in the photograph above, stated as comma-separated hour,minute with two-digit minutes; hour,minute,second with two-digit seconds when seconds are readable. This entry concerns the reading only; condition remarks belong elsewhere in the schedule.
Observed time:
7,11
